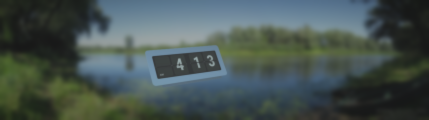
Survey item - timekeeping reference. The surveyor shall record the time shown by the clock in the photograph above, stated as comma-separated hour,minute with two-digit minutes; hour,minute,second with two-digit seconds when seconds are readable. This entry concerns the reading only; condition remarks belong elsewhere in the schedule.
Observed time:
4,13
